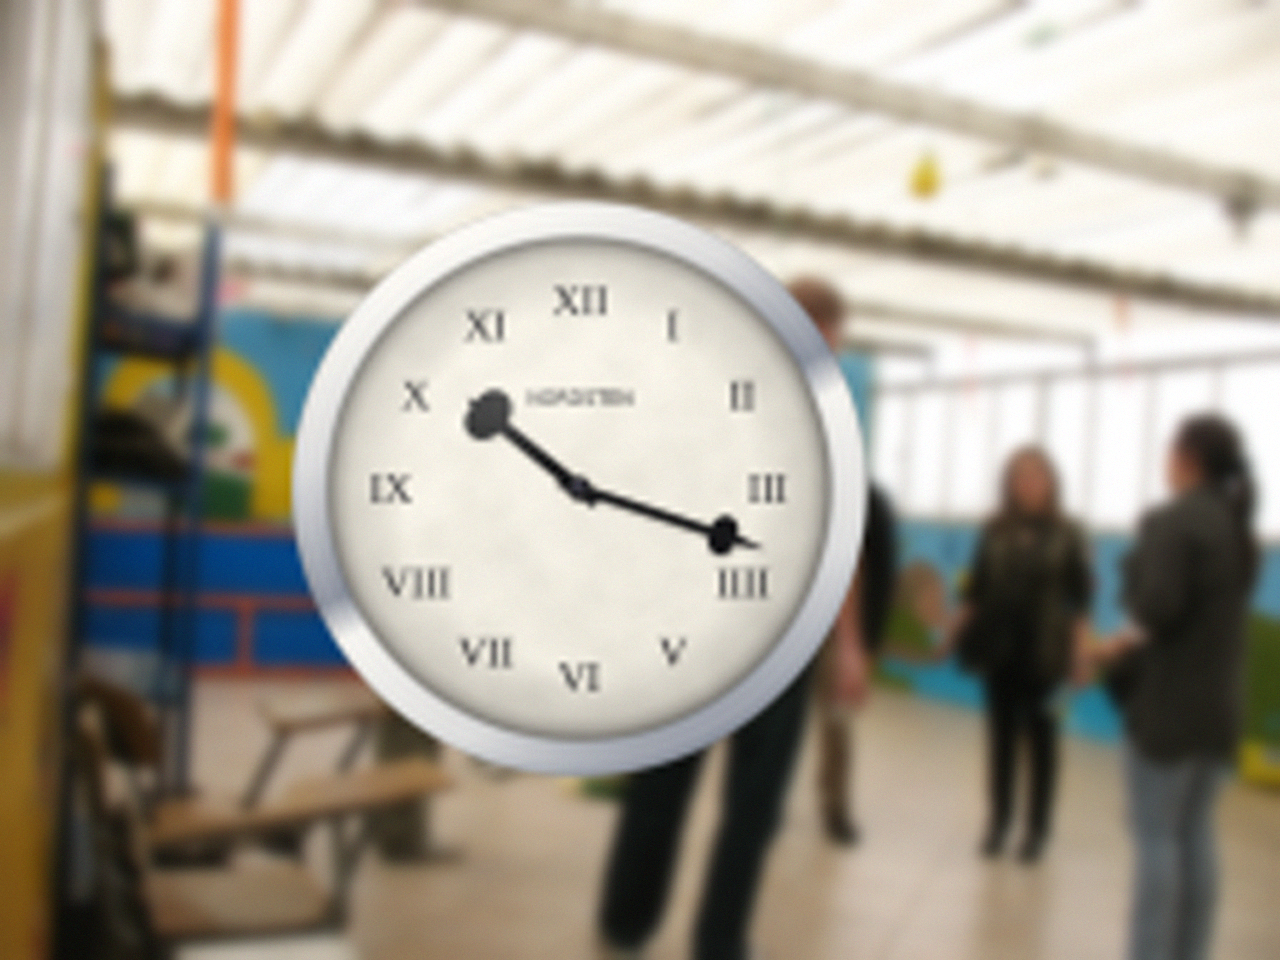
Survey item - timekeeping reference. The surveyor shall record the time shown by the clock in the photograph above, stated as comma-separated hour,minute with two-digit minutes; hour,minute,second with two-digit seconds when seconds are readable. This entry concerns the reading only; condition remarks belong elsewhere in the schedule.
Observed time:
10,18
